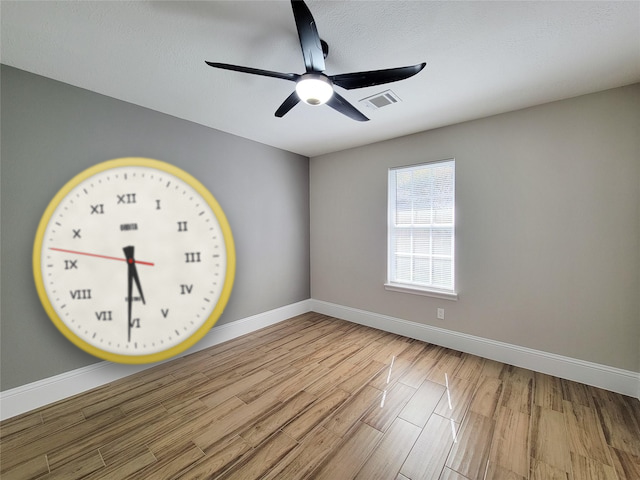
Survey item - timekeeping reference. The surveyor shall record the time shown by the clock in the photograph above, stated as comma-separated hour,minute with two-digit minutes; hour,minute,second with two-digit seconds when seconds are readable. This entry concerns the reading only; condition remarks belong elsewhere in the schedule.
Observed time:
5,30,47
